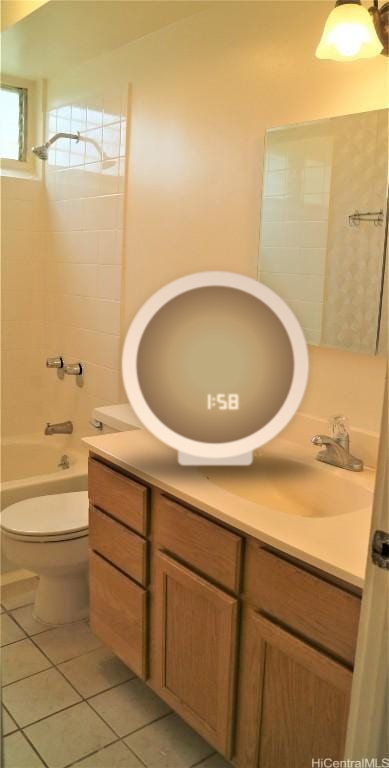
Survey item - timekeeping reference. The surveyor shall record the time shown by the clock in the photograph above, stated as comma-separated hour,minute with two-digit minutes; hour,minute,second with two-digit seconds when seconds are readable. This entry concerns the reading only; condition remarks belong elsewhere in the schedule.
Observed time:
1,58
